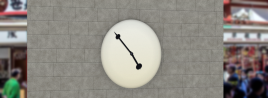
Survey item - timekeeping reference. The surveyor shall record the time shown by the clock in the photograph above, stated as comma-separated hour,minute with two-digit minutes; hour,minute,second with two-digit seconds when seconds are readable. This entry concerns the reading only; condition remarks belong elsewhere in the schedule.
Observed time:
4,53
